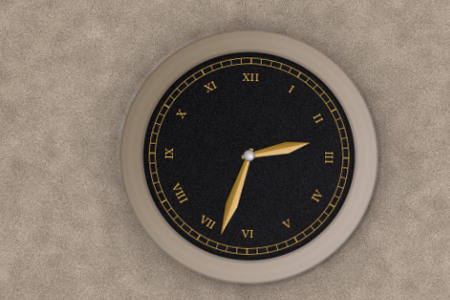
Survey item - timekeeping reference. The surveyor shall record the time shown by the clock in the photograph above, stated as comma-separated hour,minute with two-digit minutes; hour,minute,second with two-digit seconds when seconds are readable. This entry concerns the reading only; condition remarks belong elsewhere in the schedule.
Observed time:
2,33
